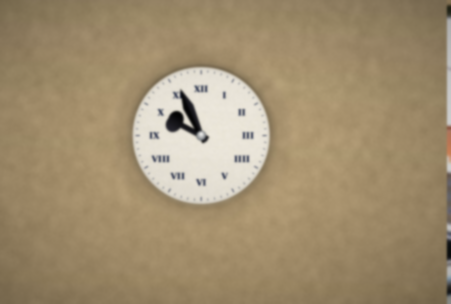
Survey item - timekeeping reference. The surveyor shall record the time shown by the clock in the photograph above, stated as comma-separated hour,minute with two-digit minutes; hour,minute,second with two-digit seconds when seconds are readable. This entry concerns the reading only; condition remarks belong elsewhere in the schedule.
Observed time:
9,56
